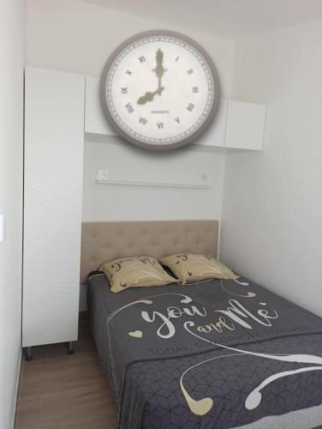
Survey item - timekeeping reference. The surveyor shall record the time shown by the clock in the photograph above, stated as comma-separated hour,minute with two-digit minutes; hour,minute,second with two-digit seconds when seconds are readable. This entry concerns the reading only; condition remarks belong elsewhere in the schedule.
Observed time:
8,00
